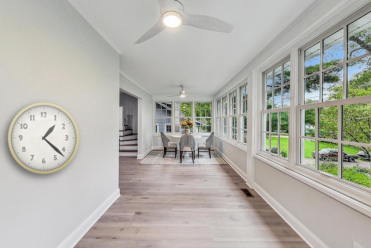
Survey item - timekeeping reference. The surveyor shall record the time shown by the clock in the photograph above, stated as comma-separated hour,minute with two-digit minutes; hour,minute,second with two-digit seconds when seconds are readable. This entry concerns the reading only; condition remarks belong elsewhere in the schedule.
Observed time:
1,22
